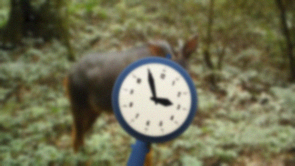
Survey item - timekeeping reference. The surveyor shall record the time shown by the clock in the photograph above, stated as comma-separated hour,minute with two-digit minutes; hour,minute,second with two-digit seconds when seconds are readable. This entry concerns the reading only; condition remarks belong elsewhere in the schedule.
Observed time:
2,55
